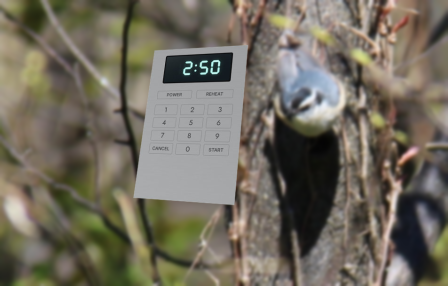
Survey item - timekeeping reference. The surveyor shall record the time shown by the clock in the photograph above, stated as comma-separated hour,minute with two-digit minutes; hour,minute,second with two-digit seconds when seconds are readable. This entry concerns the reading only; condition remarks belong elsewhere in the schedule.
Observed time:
2,50
